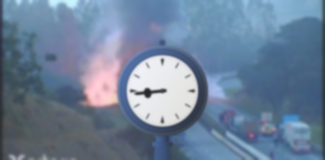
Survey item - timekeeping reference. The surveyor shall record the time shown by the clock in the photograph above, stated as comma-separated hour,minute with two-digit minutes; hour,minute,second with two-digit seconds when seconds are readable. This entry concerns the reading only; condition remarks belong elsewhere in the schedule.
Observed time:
8,44
